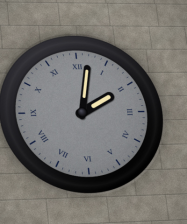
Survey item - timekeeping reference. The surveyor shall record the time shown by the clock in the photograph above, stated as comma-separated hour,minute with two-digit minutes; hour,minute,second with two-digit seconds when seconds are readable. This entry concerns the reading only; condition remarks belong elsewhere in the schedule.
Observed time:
2,02
